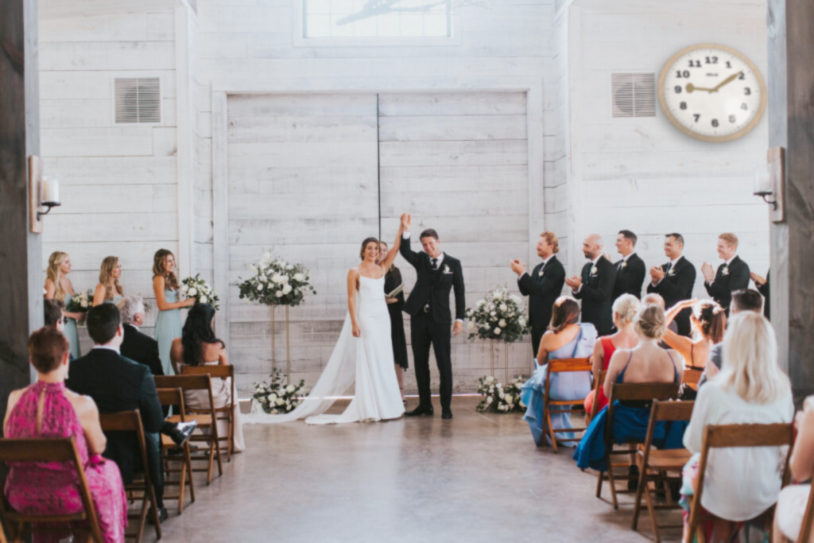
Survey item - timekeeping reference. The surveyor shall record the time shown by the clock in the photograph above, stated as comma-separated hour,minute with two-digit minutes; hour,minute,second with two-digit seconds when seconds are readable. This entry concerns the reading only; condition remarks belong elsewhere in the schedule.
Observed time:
9,09
